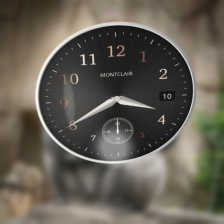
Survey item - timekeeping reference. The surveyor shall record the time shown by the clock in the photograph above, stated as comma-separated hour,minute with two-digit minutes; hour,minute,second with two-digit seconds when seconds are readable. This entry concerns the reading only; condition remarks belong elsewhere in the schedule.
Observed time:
3,40
